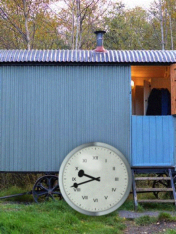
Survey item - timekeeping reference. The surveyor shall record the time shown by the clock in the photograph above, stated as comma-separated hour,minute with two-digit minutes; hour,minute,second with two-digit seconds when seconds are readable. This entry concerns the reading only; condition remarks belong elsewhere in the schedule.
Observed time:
9,42
